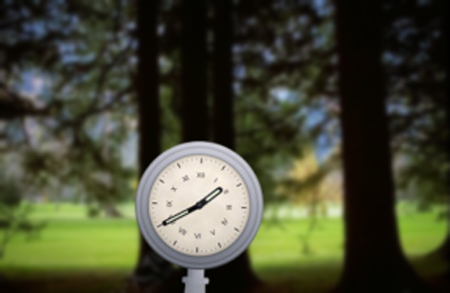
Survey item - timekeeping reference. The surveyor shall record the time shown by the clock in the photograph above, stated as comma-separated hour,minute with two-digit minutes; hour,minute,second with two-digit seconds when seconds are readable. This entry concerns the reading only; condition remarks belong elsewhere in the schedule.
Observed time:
1,40
